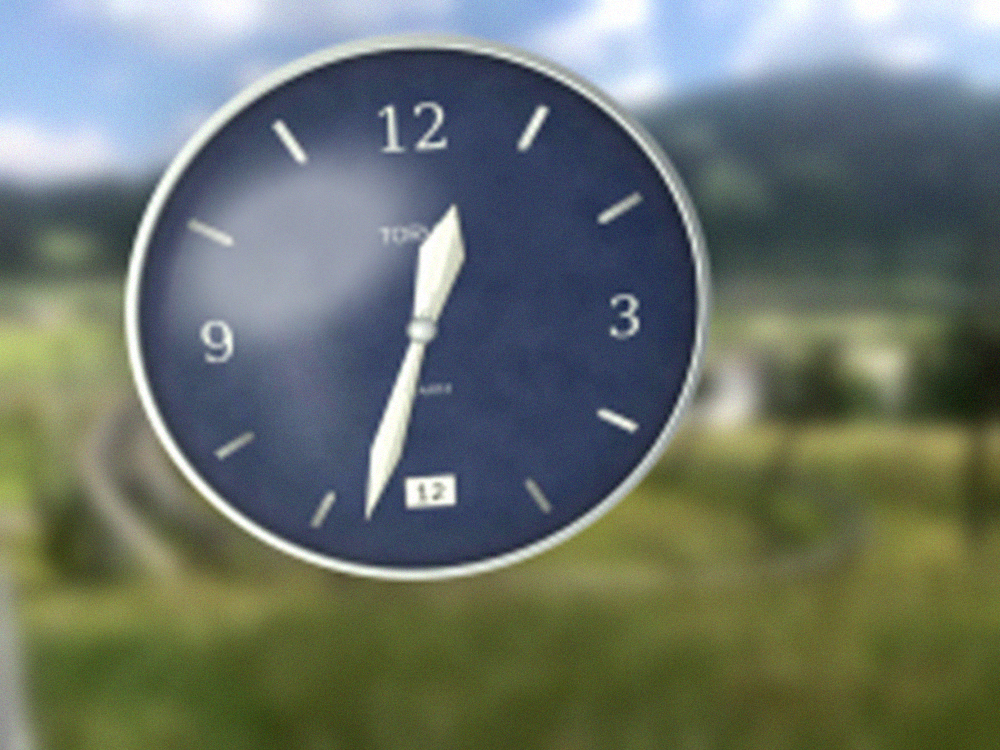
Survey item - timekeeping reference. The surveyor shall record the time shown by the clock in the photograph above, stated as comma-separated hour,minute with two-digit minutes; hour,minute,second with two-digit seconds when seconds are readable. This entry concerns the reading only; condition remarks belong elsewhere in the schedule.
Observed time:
12,33
